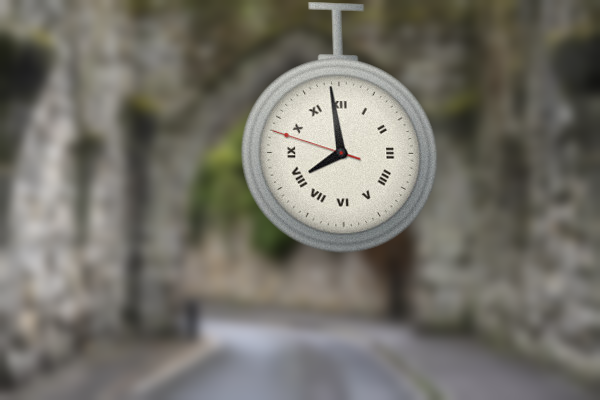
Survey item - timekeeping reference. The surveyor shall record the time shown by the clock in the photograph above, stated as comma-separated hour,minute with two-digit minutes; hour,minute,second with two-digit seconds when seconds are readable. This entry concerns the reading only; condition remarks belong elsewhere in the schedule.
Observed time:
7,58,48
